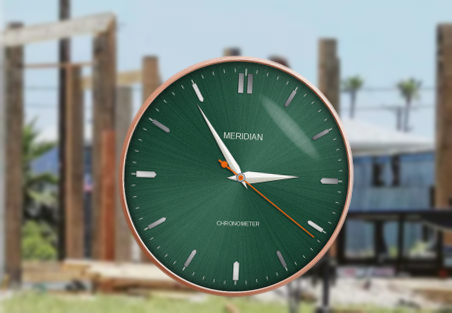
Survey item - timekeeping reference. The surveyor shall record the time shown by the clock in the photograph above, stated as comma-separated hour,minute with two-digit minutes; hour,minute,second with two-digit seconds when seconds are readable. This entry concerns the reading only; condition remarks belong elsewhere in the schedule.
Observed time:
2,54,21
